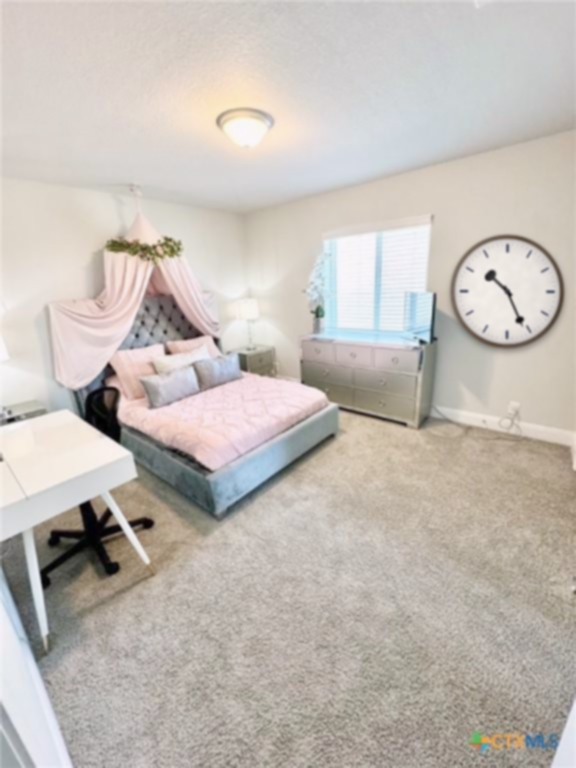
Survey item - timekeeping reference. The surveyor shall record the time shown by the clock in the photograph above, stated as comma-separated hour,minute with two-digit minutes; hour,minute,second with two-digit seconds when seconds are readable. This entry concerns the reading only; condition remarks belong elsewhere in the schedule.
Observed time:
10,26
